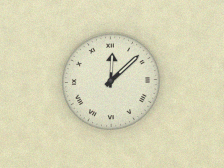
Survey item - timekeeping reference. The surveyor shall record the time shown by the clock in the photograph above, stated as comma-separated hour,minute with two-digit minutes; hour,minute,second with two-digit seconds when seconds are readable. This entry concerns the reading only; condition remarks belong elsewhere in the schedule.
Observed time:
12,08
